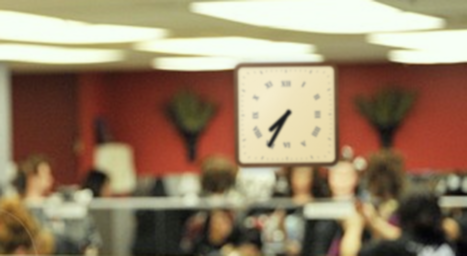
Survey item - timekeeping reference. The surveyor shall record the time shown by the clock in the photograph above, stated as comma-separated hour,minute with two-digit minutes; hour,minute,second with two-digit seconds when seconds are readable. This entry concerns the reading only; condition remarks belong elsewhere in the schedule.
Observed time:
7,35
